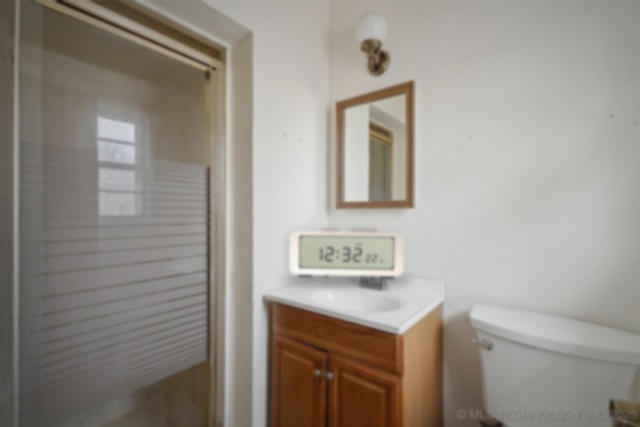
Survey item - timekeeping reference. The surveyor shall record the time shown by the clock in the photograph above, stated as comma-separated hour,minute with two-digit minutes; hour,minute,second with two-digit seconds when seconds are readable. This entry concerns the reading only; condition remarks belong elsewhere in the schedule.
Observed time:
12,32
